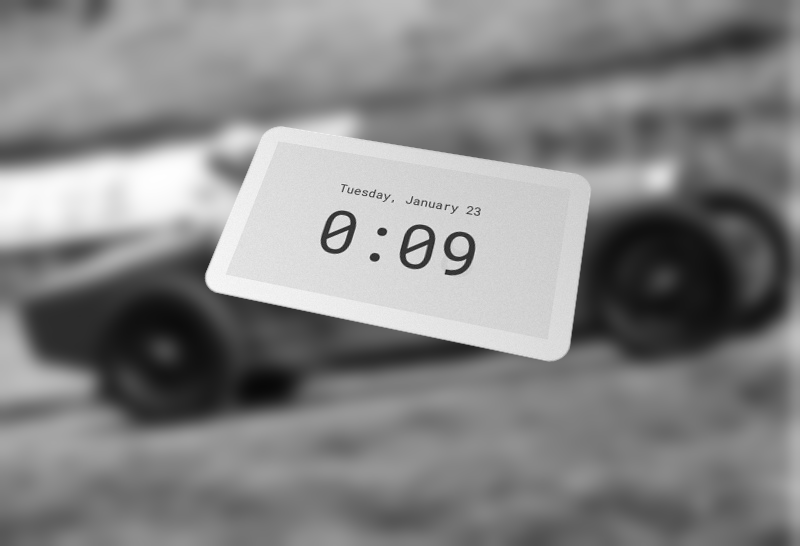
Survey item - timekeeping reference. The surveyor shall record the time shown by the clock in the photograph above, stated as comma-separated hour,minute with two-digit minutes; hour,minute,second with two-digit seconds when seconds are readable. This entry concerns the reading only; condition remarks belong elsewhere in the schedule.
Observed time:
0,09
